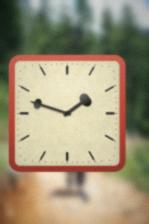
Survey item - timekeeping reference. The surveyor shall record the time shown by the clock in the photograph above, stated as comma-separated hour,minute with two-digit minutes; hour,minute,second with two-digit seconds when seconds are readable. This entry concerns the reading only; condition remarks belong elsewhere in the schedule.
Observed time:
1,48
